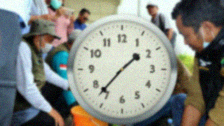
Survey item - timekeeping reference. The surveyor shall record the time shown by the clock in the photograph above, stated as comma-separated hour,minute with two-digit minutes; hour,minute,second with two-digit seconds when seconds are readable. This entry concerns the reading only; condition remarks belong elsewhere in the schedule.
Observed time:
1,37
